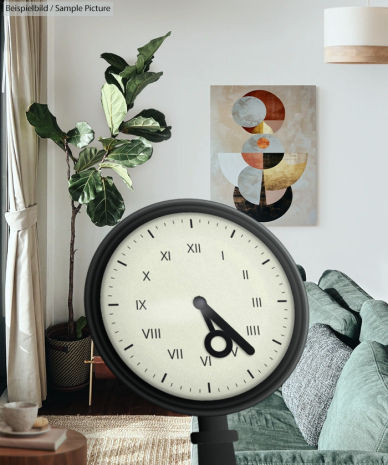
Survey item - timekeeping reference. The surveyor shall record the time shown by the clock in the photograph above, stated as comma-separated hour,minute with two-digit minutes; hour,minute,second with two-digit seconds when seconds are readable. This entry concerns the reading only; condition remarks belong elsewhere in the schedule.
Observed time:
5,23
